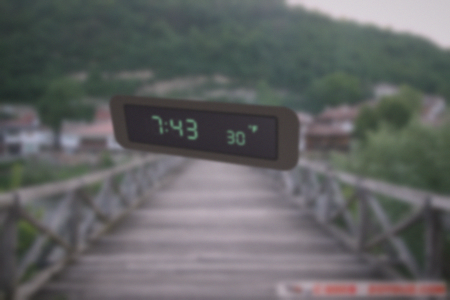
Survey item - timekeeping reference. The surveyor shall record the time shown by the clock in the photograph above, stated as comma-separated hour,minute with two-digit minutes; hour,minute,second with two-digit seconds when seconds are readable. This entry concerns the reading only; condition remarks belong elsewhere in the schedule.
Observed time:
7,43
